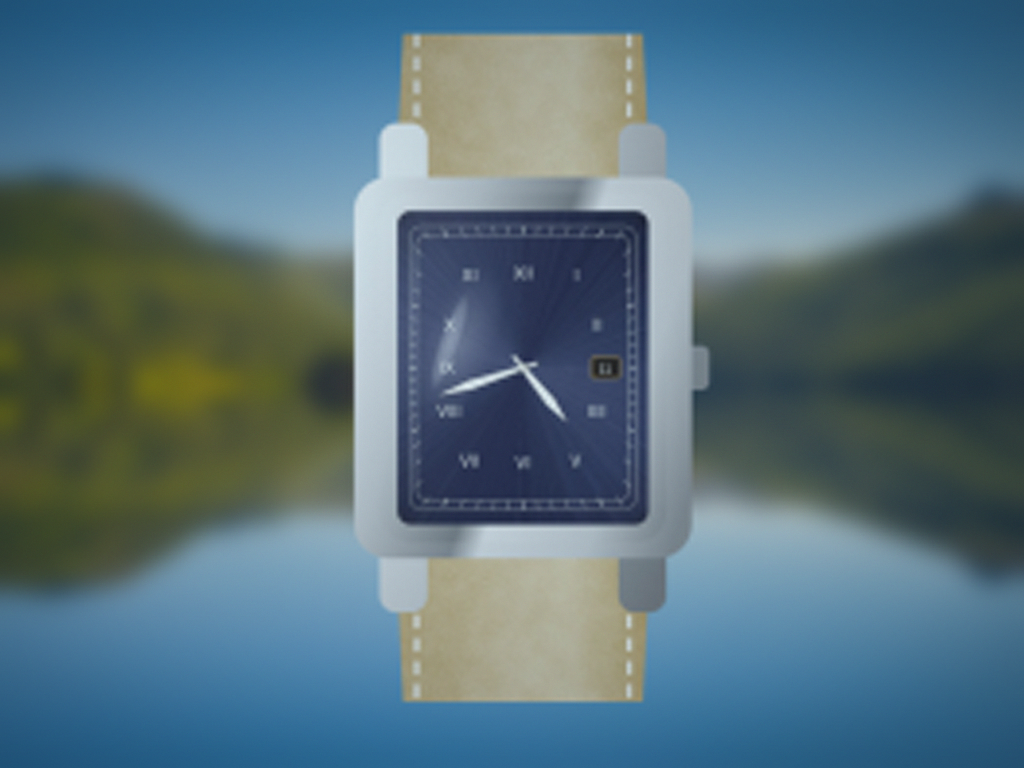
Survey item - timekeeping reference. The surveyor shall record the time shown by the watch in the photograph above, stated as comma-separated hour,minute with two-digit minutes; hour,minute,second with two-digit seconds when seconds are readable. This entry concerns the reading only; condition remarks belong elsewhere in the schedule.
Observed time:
4,42
